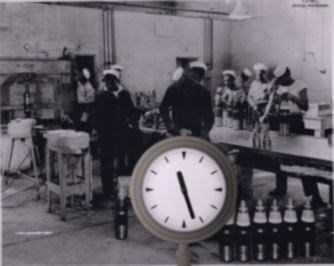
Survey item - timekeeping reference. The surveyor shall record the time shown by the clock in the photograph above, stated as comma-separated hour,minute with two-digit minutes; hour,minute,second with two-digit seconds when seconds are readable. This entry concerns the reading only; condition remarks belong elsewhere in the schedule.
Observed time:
11,27
